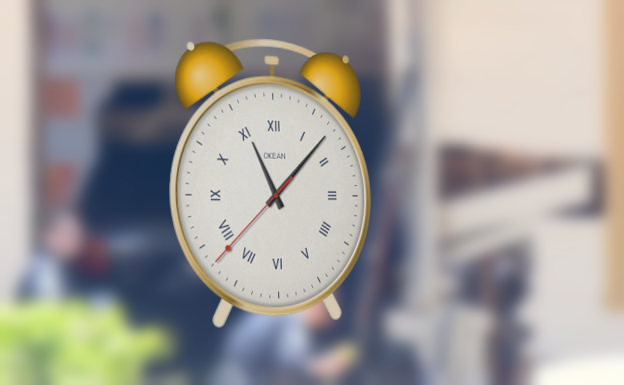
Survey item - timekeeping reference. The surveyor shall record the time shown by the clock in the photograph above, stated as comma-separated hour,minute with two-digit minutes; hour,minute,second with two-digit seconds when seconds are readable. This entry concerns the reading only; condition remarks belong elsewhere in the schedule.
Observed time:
11,07,38
